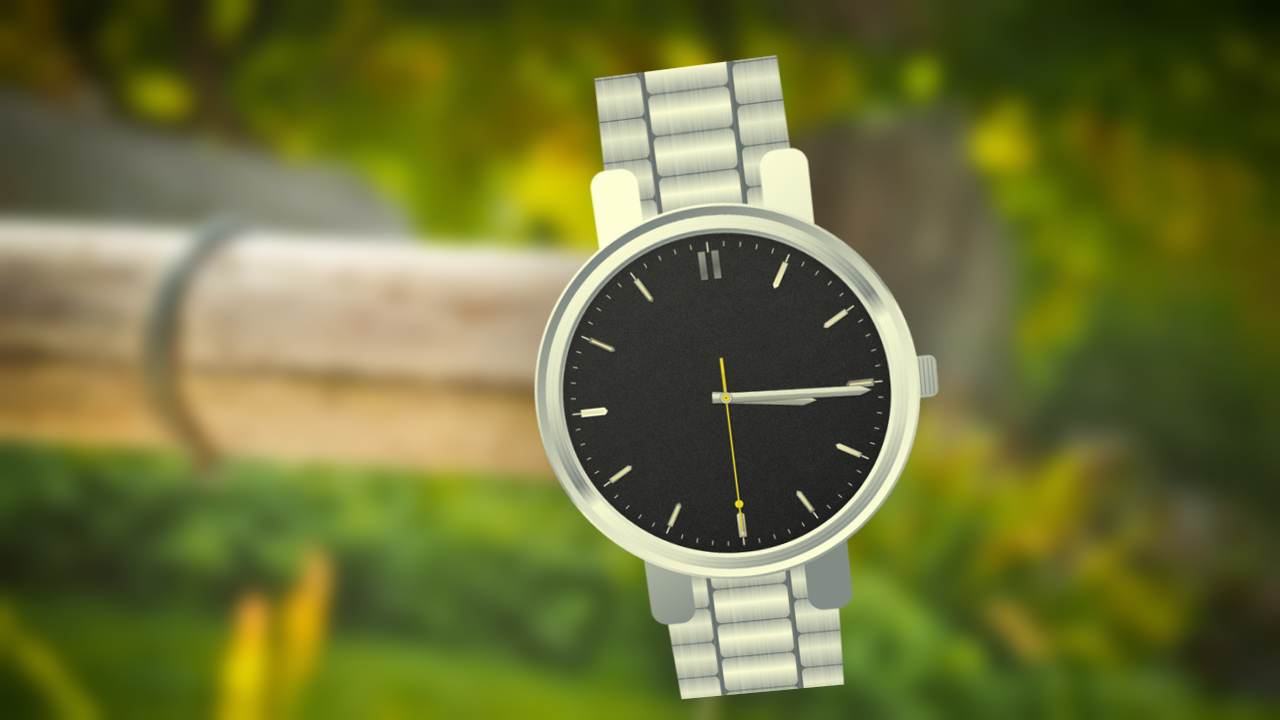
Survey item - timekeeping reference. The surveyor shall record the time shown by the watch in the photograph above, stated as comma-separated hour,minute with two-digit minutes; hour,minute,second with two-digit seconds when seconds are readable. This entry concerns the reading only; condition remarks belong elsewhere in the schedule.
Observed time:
3,15,30
